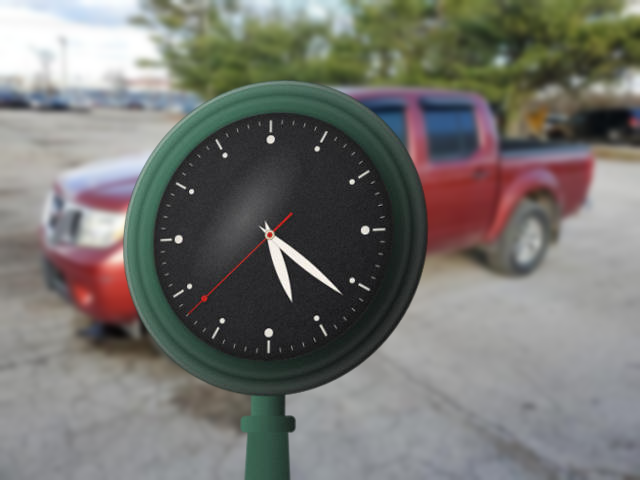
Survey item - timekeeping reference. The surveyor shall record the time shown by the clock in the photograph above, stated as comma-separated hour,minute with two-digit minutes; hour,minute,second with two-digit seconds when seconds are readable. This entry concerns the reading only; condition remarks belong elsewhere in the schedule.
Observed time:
5,21,38
